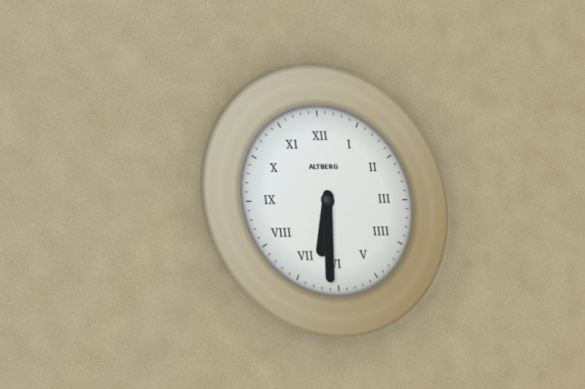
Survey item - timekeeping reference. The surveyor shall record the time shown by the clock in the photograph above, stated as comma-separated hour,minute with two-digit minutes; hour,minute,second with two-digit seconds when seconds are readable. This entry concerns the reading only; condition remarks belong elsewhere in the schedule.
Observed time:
6,31
